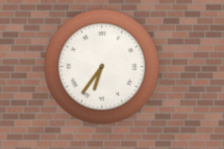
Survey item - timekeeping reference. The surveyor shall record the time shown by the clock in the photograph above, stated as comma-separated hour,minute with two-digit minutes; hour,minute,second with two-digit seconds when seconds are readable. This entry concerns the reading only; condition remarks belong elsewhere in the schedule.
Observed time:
6,36
